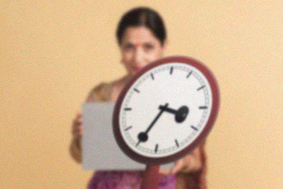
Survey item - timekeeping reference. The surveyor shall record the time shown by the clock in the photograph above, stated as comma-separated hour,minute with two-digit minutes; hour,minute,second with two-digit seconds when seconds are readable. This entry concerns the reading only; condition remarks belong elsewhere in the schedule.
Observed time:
3,35
